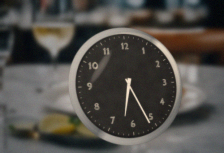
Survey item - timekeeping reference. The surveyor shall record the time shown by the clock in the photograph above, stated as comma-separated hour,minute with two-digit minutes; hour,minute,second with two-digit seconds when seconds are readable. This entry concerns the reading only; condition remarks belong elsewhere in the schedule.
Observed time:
6,26
